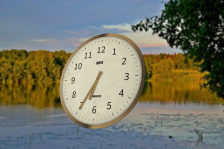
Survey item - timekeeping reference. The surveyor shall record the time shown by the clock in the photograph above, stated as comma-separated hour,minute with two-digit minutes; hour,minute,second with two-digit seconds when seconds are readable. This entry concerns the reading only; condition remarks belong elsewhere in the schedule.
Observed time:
6,35
